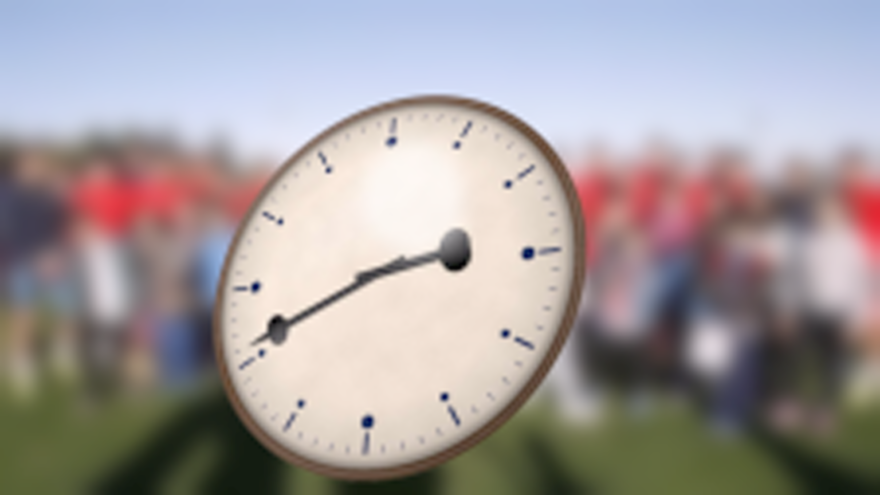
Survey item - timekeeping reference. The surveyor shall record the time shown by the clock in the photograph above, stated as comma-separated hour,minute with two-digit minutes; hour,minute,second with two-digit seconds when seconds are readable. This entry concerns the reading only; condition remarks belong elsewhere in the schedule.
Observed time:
2,41
